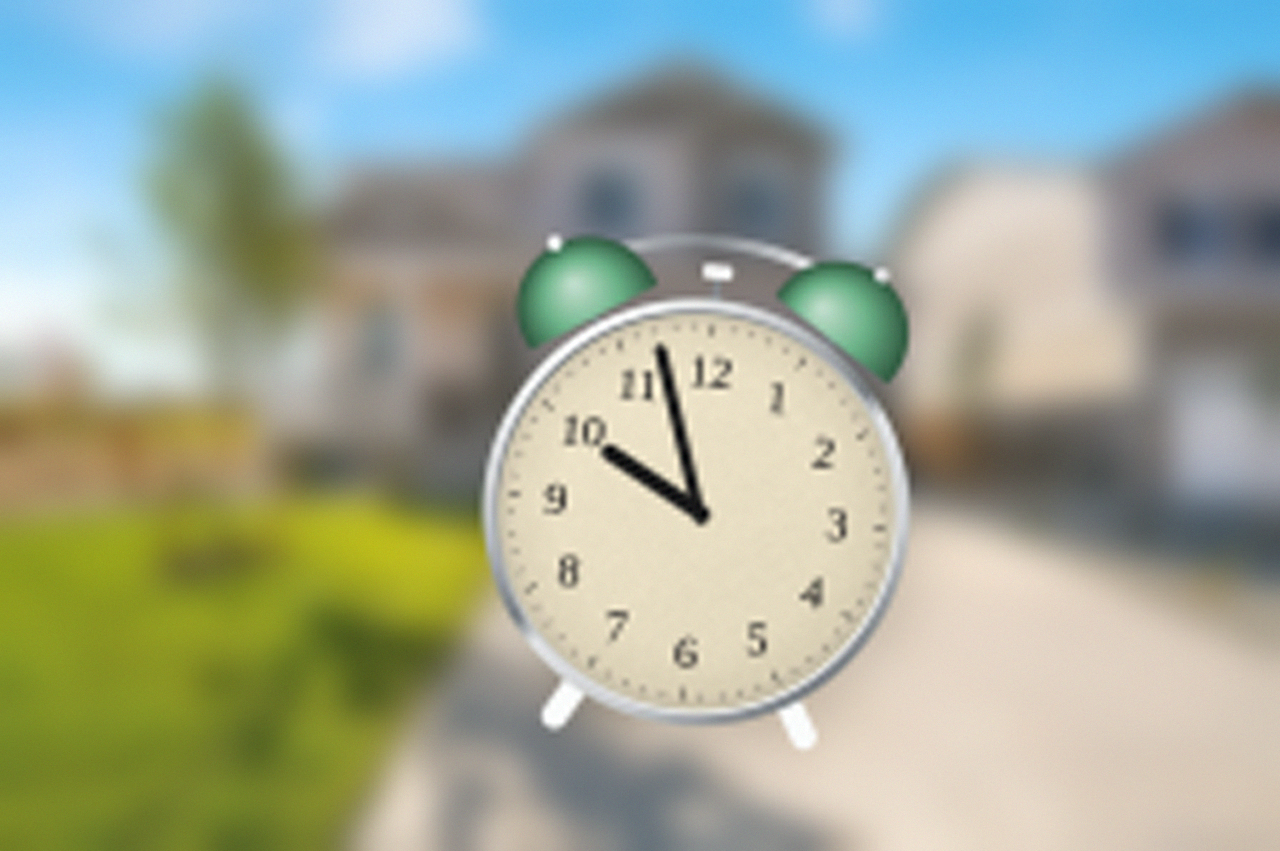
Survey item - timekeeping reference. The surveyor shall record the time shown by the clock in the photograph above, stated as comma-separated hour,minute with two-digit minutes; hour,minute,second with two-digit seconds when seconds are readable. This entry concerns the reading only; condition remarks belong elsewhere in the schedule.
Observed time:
9,57
